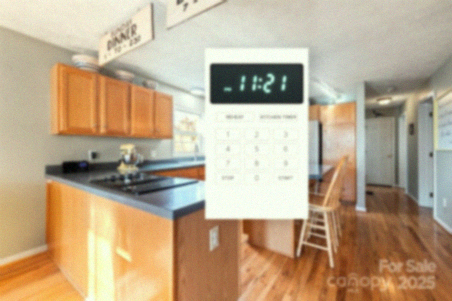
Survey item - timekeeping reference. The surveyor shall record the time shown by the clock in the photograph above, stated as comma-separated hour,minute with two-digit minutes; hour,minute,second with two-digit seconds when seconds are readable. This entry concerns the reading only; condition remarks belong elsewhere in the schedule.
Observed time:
11,21
